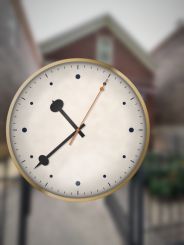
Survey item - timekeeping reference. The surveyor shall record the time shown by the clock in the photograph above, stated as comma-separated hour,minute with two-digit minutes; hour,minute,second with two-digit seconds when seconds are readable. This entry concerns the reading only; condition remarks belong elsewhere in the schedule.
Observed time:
10,38,05
